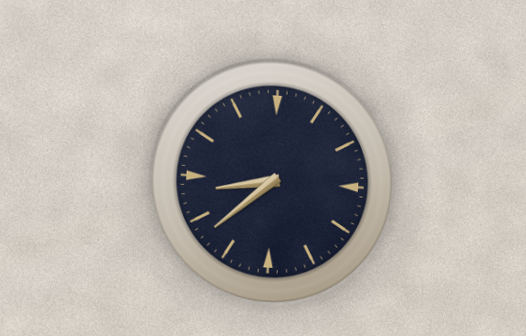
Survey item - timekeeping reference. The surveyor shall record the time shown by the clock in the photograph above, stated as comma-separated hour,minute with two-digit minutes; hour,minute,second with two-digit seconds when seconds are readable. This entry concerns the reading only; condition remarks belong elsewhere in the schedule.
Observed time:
8,38
